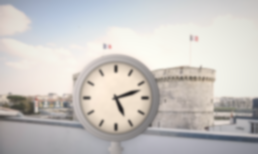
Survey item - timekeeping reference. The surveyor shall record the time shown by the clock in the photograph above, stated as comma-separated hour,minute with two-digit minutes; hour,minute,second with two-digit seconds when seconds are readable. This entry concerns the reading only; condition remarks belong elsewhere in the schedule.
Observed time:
5,12
